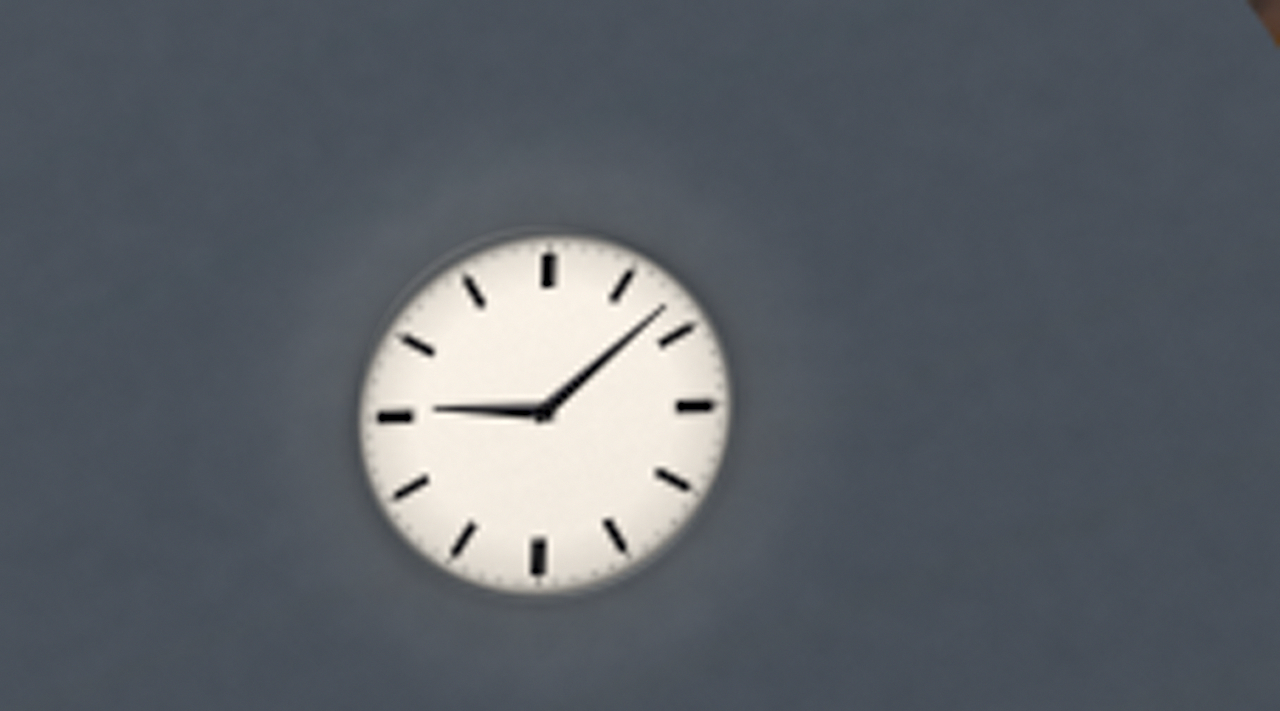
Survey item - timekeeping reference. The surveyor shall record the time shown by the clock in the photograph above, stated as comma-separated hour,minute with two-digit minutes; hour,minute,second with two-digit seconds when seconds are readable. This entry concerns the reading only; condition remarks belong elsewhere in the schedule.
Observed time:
9,08
